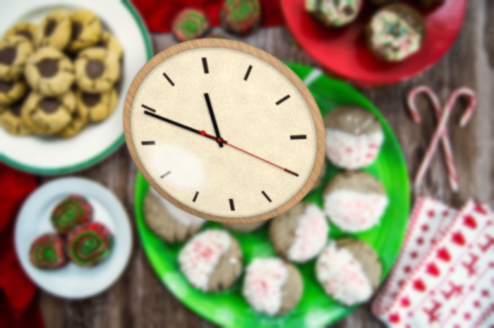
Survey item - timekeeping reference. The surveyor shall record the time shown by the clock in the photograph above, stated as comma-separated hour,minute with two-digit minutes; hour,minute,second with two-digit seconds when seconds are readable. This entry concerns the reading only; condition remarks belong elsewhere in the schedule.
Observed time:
11,49,20
